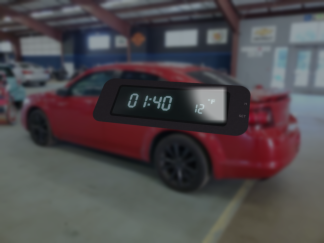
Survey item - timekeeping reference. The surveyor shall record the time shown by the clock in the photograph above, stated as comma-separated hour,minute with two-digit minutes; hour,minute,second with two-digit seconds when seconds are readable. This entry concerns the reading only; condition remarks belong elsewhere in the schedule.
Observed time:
1,40
